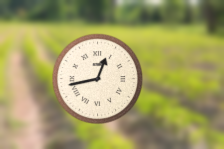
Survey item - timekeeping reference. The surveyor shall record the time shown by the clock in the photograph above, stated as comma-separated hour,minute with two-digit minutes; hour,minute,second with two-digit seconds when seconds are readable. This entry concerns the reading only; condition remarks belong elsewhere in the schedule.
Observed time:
12,43
